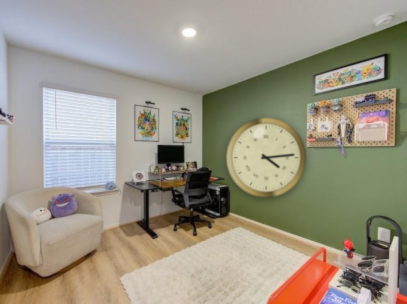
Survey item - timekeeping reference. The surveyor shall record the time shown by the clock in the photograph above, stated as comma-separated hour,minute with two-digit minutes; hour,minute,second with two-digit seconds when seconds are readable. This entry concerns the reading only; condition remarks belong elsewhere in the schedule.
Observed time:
4,14
